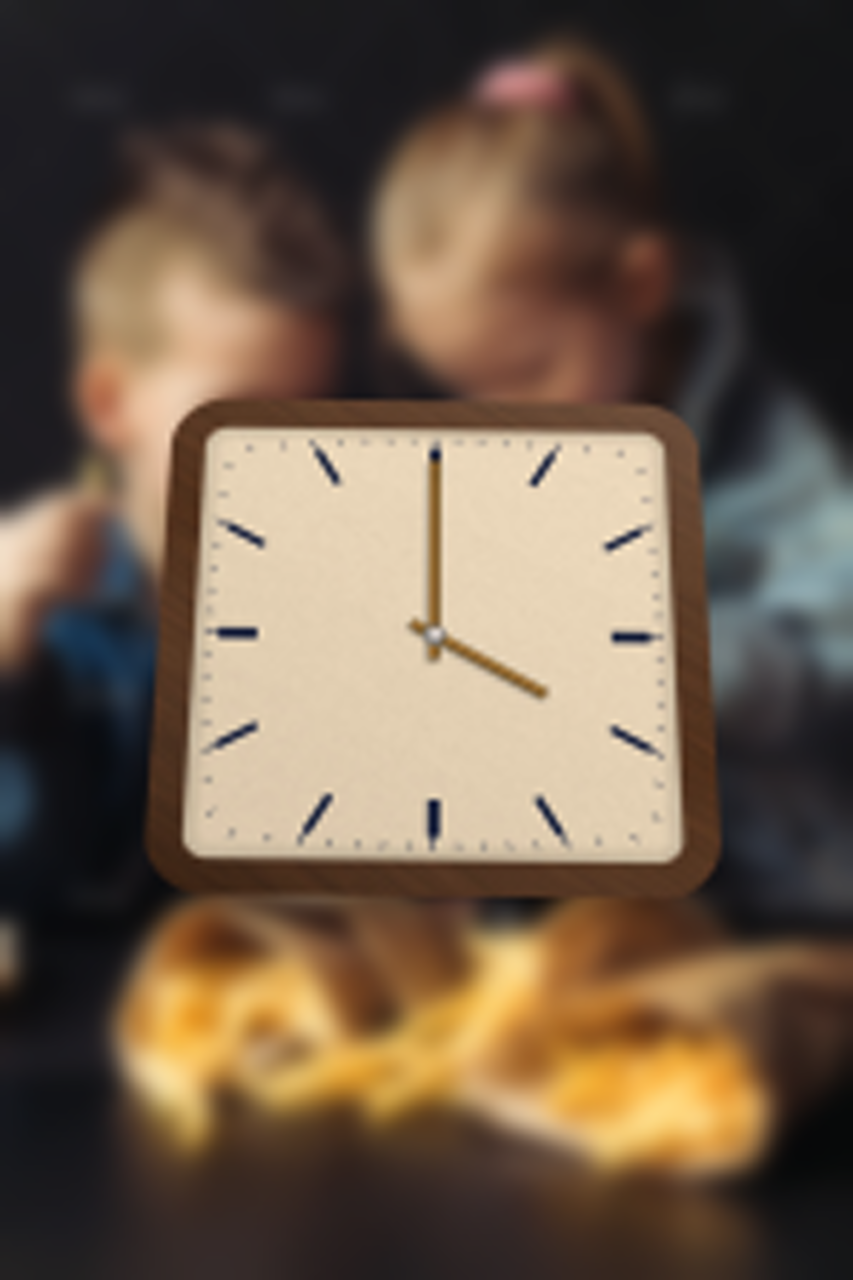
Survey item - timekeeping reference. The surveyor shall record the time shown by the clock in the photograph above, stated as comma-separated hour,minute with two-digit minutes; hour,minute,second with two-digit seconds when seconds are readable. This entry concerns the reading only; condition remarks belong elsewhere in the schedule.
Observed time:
4,00
